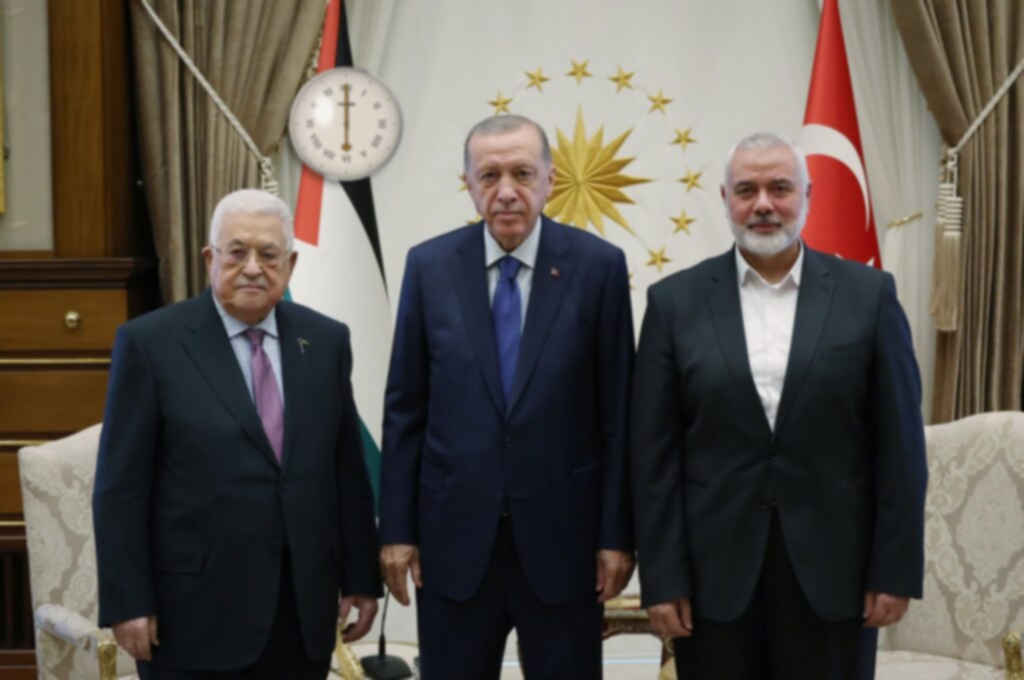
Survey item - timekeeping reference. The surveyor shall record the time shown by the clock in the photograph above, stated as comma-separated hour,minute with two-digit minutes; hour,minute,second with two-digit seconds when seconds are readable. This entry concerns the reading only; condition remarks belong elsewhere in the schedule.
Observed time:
6,00
